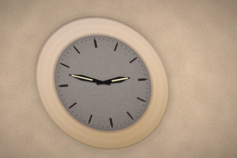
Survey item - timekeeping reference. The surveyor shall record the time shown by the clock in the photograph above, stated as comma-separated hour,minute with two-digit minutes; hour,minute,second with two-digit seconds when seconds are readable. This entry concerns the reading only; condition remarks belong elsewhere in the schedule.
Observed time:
2,48
